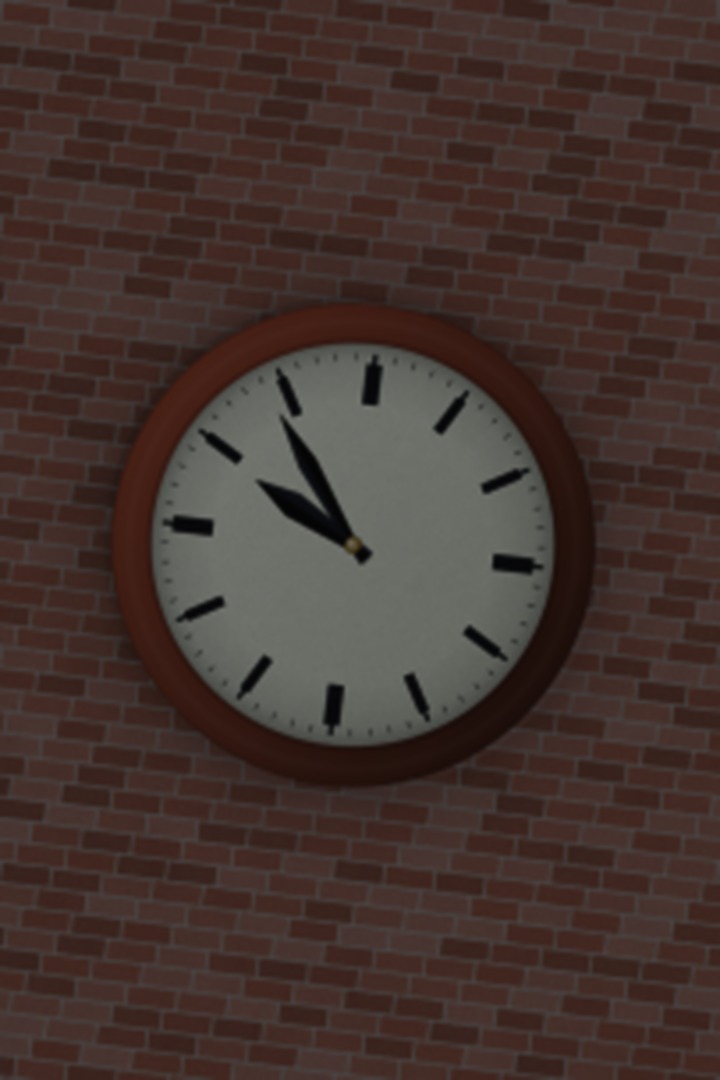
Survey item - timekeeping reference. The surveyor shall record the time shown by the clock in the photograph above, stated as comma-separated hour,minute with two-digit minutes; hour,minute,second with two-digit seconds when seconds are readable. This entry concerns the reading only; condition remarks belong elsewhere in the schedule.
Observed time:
9,54
